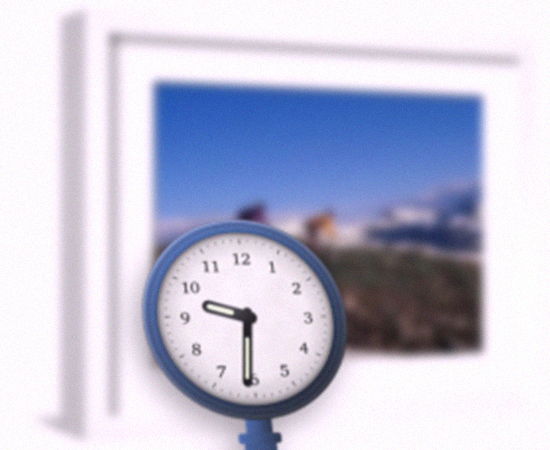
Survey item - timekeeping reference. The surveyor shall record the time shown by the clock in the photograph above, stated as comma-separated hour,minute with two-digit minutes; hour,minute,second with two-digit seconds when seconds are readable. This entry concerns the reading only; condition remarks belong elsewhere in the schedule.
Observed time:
9,31
